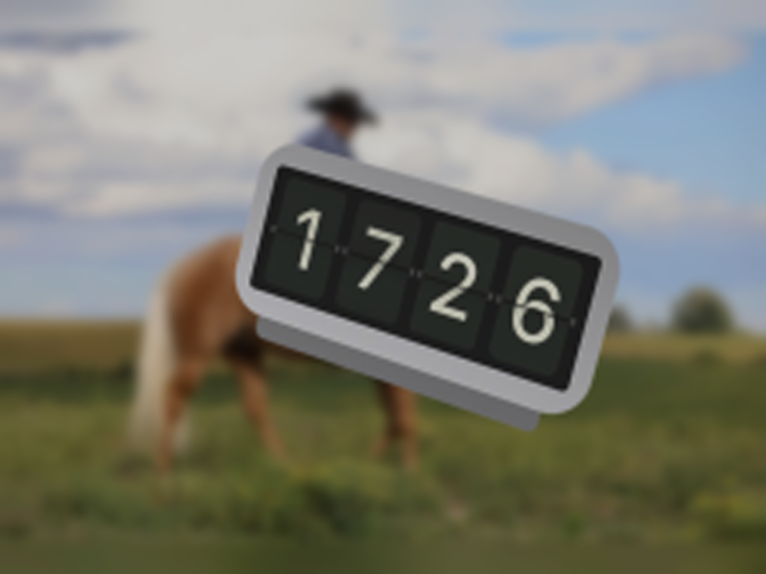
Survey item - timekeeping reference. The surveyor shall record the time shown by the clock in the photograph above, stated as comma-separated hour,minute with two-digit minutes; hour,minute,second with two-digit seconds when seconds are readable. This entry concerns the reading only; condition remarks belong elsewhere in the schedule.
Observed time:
17,26
